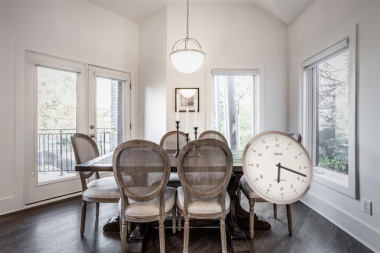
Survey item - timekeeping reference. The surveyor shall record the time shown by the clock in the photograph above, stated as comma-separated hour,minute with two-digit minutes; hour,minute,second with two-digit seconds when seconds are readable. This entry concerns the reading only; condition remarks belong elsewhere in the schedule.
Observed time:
6,18
